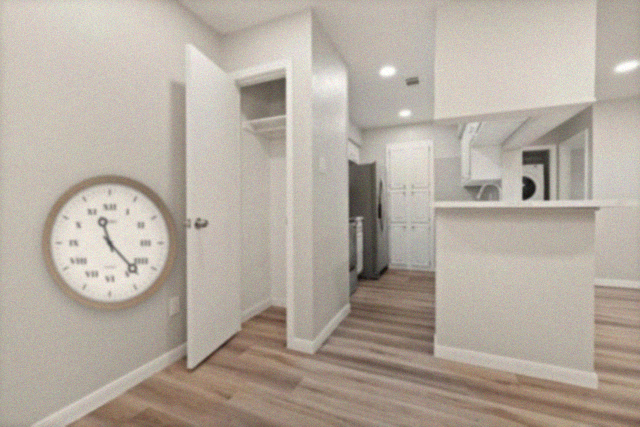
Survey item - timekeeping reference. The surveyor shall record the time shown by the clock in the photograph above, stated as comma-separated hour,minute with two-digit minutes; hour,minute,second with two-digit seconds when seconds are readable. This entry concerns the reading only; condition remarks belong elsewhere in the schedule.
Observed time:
11,23
